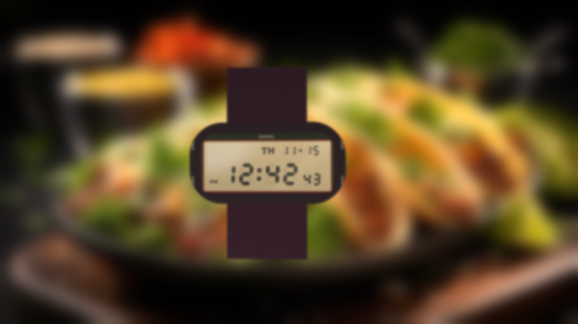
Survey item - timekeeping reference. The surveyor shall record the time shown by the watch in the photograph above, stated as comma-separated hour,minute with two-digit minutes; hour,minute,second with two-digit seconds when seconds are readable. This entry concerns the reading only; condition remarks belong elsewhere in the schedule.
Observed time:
12,42,43
